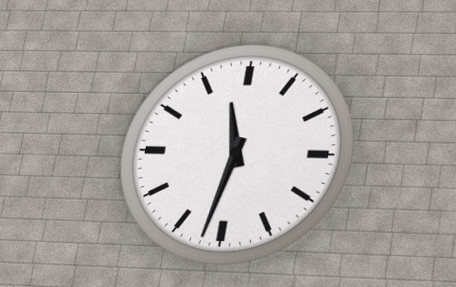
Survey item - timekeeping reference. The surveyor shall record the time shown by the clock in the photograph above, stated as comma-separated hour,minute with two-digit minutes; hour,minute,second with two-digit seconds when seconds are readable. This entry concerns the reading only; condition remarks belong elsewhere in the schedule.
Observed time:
11,32
